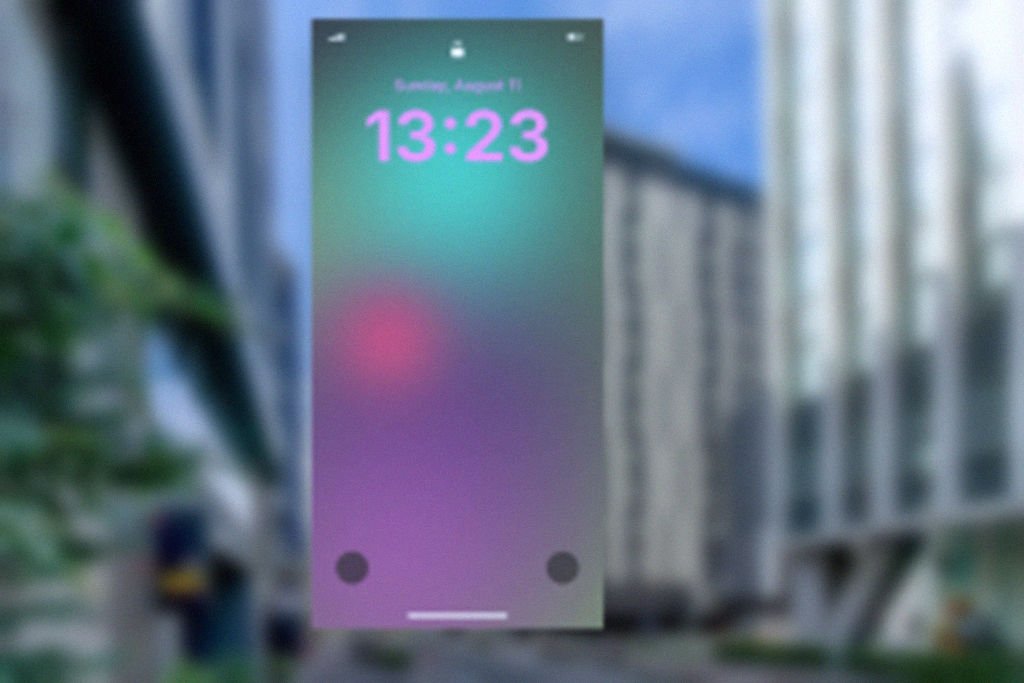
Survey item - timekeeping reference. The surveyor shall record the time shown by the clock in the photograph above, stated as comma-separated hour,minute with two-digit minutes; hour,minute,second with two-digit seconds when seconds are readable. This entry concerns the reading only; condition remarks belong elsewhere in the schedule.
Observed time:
13,23
